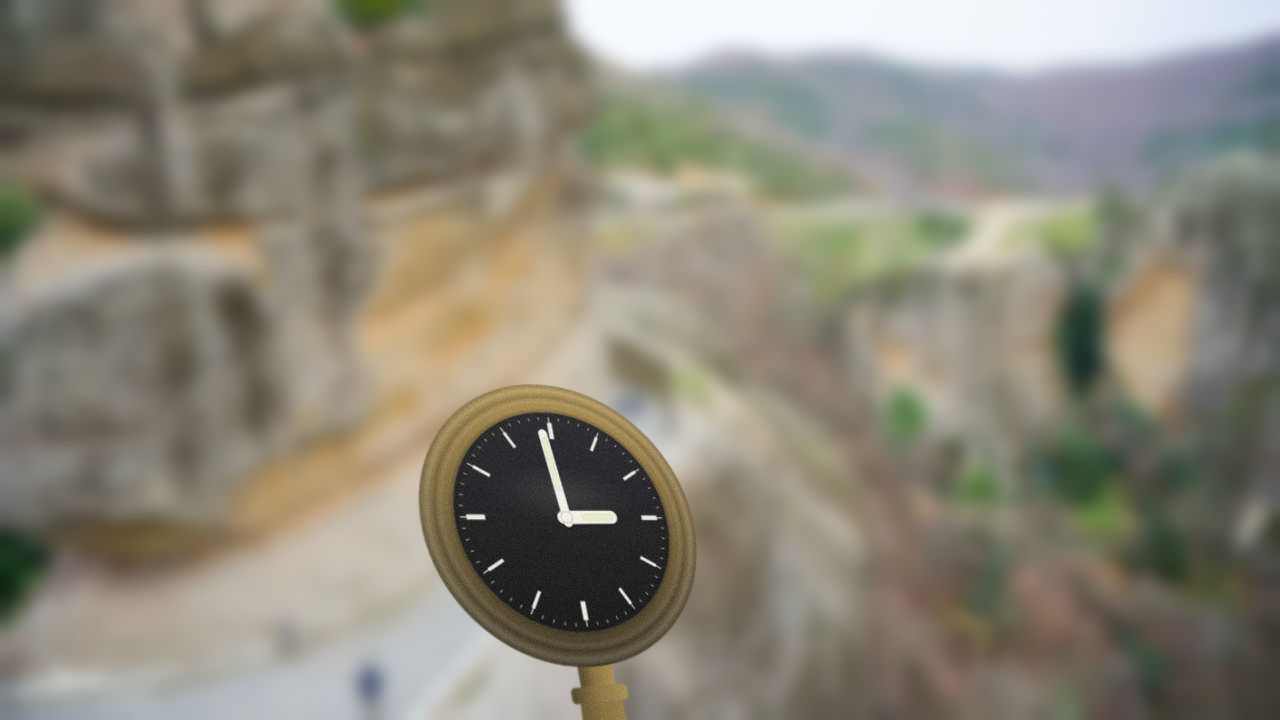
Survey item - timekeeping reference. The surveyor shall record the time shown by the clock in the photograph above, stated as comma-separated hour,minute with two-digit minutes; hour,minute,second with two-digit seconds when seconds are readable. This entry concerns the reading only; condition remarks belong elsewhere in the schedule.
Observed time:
2,59
